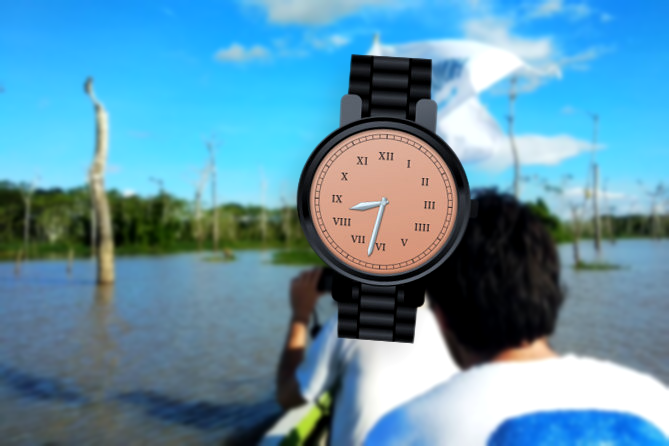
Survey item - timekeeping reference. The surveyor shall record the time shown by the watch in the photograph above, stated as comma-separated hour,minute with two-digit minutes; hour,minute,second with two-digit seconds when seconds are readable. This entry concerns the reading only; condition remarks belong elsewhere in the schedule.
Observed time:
8,32
